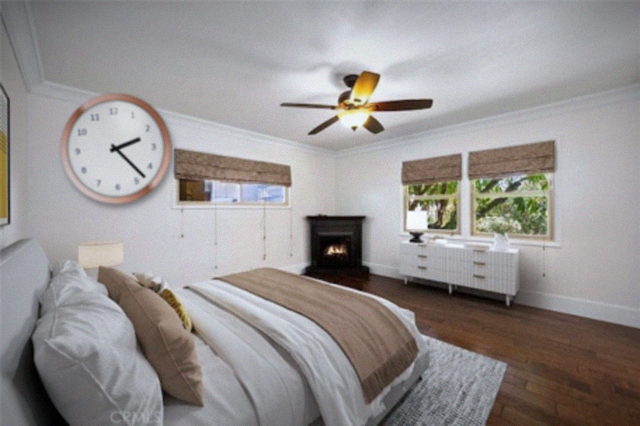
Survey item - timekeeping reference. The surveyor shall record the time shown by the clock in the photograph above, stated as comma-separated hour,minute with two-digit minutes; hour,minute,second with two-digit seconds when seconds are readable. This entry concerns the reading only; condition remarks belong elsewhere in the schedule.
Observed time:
2,23
